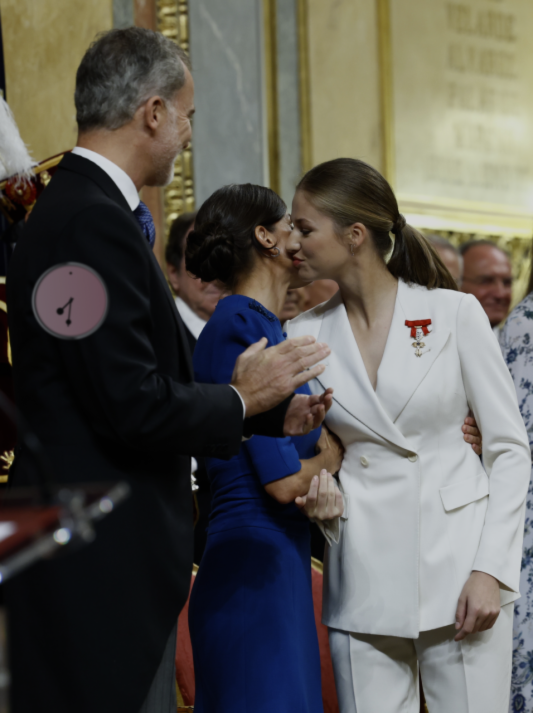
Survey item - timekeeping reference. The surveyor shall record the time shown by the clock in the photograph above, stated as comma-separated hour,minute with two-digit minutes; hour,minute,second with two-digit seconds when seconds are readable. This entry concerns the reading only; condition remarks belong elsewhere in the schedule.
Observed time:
7,31
